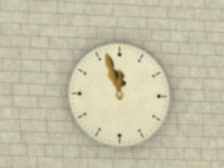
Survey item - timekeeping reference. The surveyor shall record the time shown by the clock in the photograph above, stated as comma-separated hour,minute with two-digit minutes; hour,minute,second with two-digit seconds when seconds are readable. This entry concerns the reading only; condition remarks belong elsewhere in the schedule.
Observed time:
11,57
